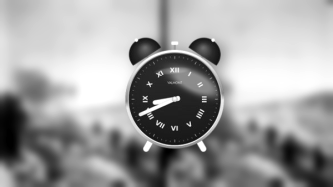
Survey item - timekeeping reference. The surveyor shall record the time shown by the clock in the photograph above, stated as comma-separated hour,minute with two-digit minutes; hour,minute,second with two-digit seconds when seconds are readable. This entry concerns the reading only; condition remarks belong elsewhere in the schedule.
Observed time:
8,41
